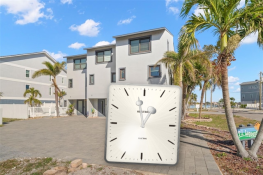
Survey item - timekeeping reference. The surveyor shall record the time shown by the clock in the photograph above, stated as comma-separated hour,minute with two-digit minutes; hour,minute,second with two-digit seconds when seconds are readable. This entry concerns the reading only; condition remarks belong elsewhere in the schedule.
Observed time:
12,58
